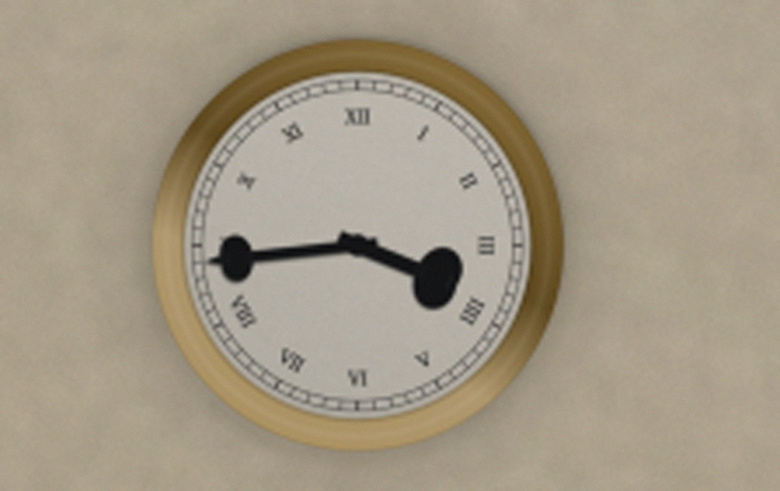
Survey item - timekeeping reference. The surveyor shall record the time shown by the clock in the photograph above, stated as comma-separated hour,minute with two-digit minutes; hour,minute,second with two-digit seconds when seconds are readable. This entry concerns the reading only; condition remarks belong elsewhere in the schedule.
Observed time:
3,44
